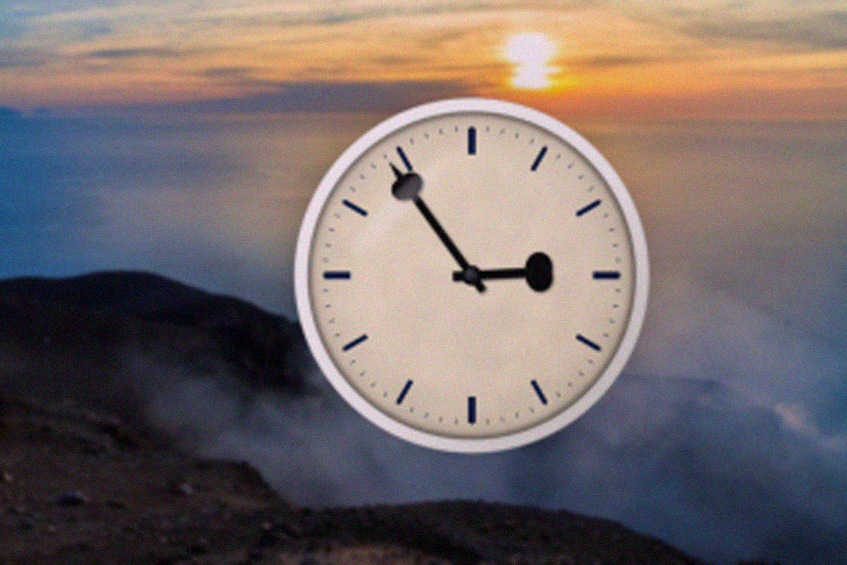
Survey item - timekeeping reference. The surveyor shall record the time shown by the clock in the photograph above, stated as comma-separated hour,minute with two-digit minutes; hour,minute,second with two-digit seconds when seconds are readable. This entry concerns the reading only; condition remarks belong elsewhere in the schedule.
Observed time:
2,54
